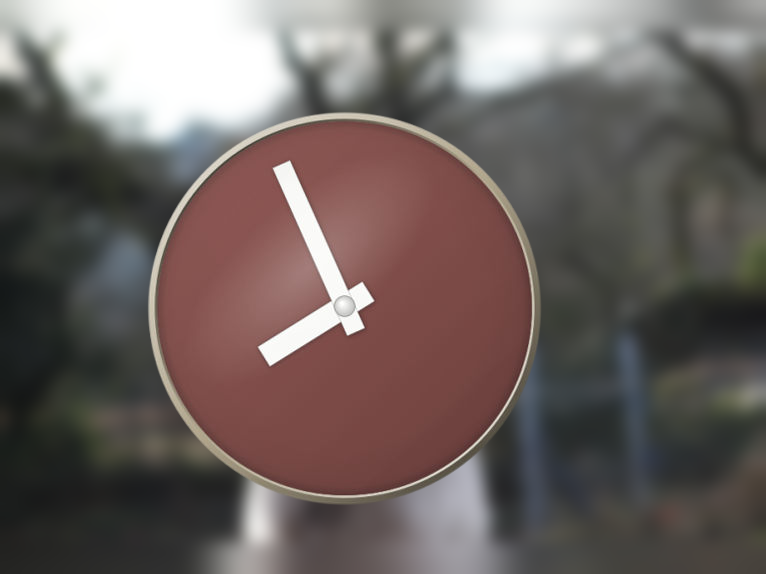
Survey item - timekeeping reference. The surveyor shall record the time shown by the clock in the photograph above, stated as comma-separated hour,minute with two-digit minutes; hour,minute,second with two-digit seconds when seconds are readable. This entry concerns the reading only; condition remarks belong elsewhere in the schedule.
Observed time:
7,56
